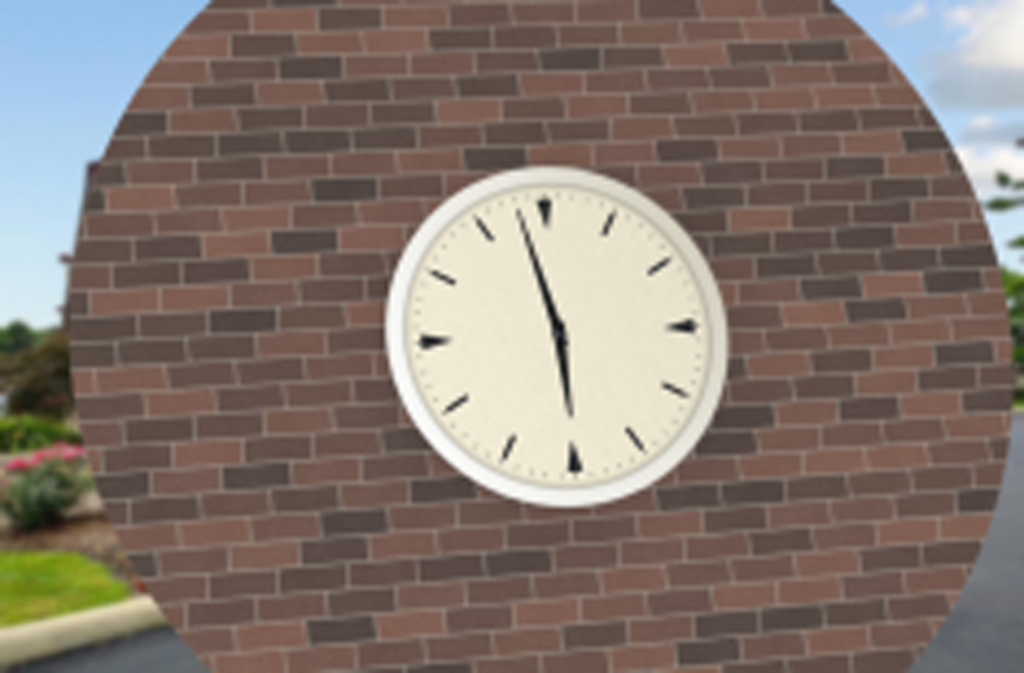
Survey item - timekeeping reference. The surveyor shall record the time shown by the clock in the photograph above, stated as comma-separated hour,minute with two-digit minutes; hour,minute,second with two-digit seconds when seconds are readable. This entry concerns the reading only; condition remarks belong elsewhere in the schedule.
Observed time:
5,58
